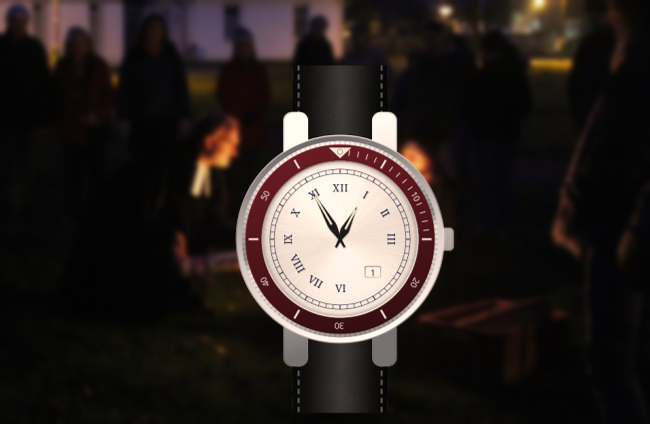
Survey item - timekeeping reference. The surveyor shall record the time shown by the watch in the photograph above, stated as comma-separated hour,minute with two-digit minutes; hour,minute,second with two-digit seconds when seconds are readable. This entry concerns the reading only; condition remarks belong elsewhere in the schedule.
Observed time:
12,55
